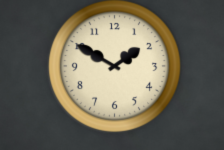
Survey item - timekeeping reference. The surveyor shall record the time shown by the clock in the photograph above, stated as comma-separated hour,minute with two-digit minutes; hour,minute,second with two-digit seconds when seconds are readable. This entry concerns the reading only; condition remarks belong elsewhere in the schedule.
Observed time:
1,50
